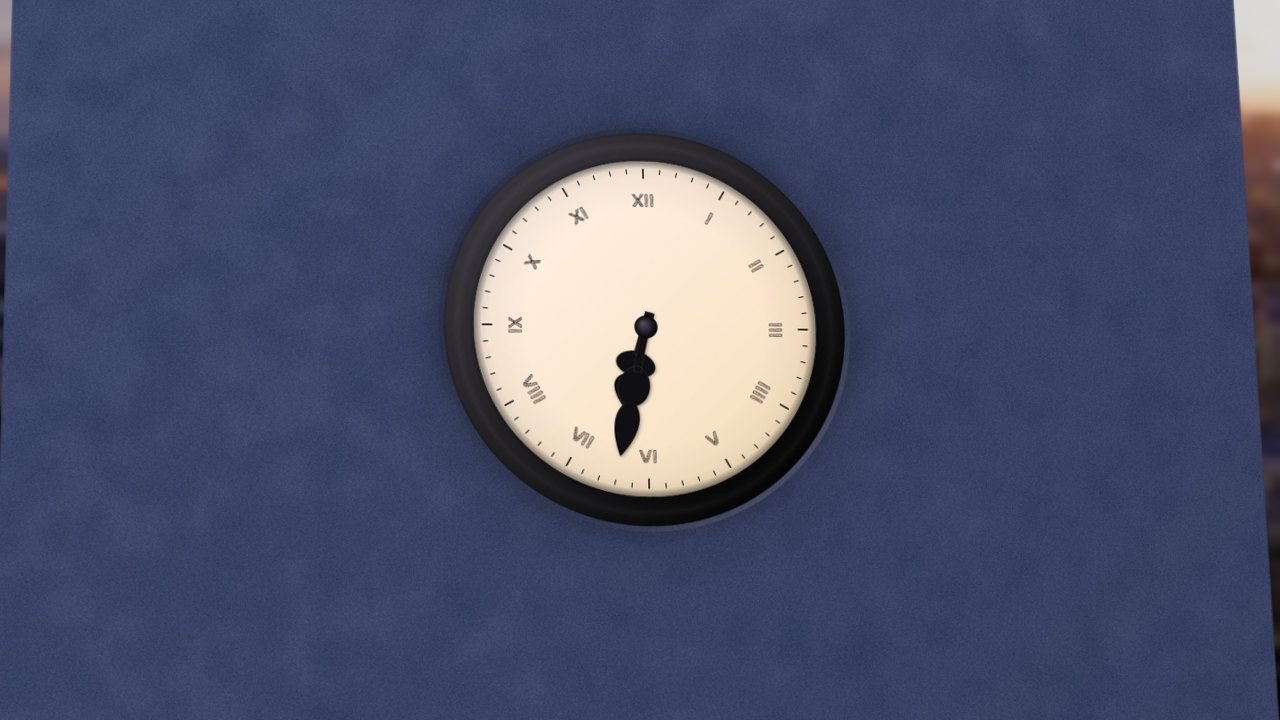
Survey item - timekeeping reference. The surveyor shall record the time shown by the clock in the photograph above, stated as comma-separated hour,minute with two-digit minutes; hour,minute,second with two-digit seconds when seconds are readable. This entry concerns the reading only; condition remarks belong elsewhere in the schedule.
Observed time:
6,32
